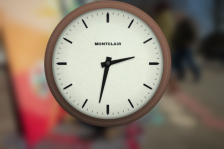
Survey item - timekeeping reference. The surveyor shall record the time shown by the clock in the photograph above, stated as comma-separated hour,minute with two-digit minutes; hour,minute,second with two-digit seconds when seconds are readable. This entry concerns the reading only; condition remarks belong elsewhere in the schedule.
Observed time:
2,32
